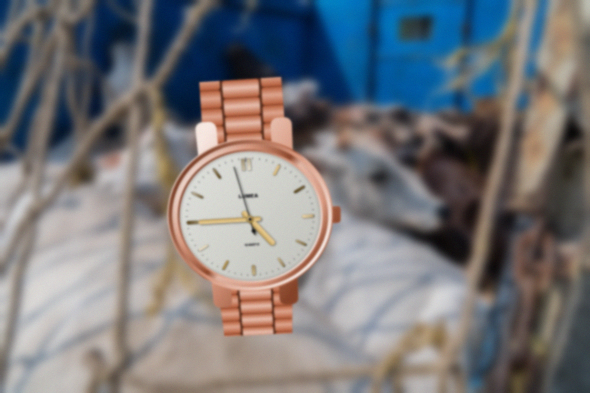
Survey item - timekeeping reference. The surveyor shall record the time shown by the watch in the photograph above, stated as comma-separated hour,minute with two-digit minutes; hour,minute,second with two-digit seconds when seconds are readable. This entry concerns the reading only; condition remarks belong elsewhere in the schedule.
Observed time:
4,44,58
